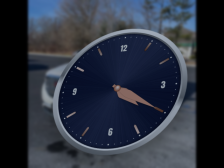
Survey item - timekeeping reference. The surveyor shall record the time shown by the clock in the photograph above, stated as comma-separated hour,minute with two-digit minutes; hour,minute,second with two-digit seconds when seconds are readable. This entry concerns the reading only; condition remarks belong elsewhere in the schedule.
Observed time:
4,20
